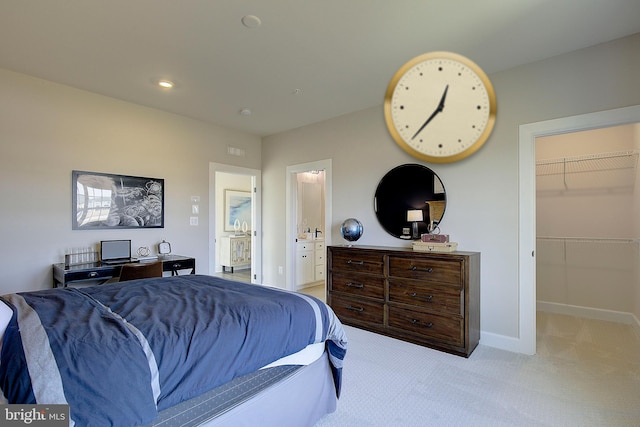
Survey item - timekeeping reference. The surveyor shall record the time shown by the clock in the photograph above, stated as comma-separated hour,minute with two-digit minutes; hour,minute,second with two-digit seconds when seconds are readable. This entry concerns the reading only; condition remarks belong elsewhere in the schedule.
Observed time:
12,37
